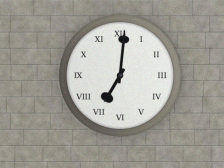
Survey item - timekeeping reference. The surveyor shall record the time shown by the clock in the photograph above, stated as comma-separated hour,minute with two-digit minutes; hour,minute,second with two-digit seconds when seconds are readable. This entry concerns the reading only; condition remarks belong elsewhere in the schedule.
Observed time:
7,01
